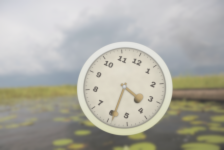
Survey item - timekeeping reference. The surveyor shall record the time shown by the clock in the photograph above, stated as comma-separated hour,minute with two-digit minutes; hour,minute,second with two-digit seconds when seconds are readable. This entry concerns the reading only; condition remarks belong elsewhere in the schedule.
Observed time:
3,29
